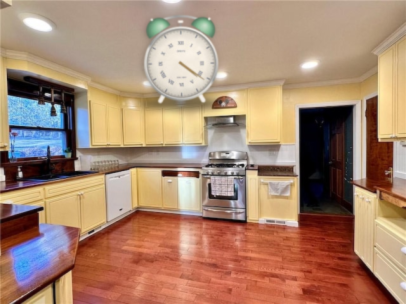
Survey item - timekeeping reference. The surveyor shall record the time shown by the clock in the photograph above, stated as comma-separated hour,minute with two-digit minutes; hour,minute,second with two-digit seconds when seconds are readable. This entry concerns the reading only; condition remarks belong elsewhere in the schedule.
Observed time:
4,21
